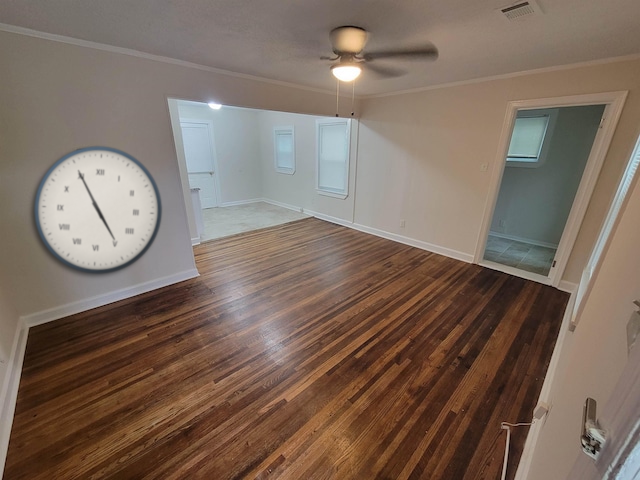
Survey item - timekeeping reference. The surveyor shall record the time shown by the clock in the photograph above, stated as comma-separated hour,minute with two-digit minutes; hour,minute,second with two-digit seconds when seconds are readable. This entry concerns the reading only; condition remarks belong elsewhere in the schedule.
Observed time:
4,55
